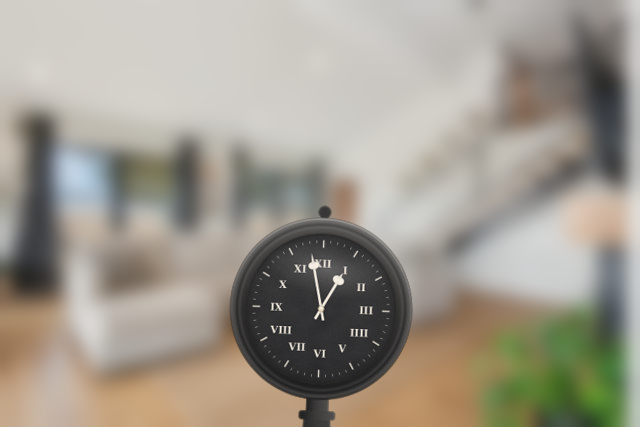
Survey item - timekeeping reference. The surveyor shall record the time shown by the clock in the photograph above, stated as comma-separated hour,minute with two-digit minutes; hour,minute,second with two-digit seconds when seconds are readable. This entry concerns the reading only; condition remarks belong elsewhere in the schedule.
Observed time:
12,58
